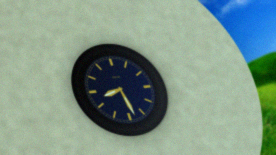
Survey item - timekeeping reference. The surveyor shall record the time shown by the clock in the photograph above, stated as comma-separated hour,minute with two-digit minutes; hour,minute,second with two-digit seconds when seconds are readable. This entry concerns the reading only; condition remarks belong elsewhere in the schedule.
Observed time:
8,28
